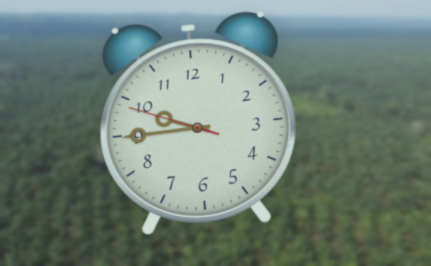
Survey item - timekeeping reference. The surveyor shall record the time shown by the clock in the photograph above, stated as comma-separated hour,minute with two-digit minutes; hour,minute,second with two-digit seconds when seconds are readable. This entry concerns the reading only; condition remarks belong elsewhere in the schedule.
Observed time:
9,44,49
